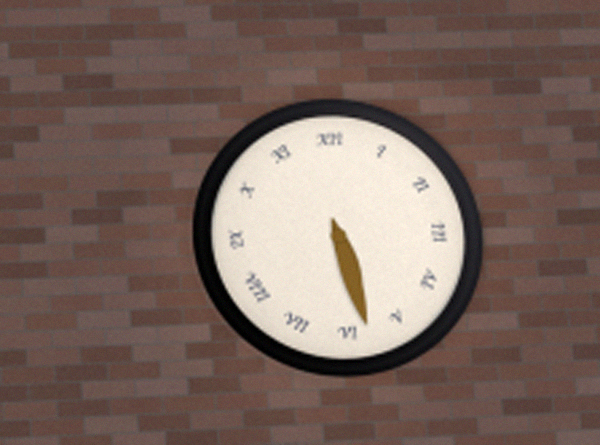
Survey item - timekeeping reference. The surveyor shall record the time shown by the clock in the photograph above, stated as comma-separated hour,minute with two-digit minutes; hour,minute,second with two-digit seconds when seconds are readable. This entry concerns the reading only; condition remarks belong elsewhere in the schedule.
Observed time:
5,28
